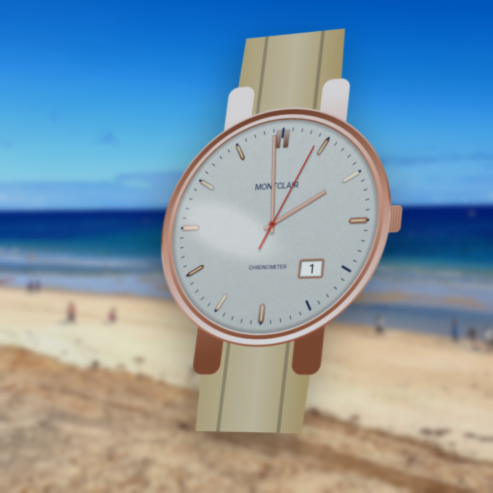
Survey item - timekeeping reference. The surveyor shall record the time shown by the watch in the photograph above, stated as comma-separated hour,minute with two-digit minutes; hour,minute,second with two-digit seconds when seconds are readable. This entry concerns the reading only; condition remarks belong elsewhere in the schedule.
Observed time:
1,59,04
